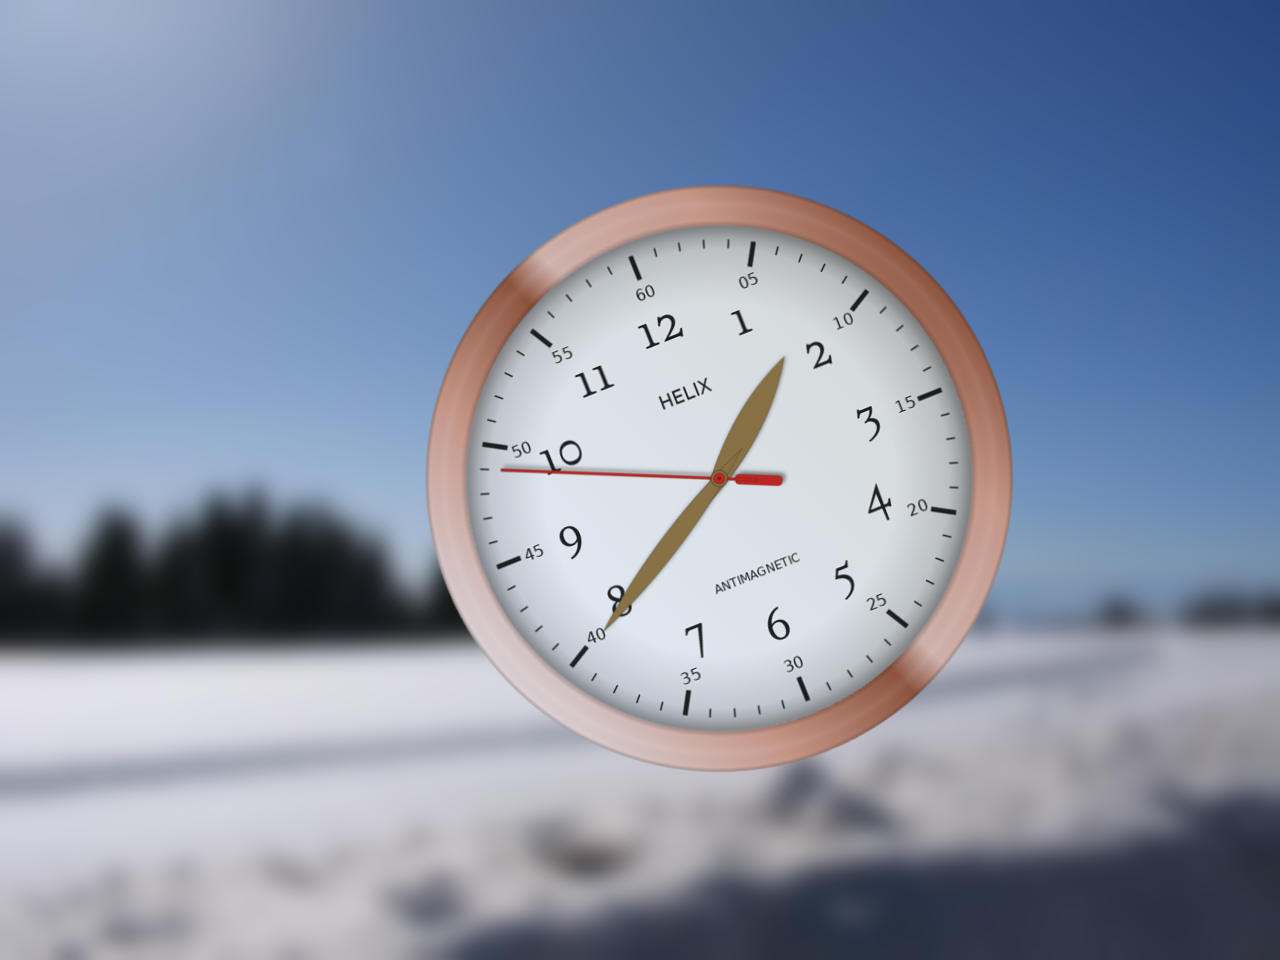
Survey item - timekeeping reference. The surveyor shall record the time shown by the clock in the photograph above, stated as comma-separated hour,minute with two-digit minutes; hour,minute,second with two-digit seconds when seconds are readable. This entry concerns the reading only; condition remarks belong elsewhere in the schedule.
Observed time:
1,39,49
